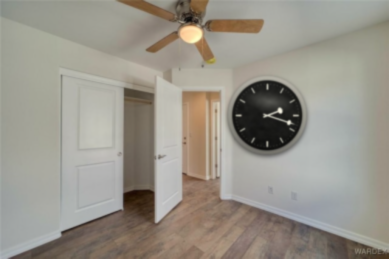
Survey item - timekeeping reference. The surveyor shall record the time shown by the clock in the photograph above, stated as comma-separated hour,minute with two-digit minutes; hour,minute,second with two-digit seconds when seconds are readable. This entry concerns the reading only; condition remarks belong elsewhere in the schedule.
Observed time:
2,18
